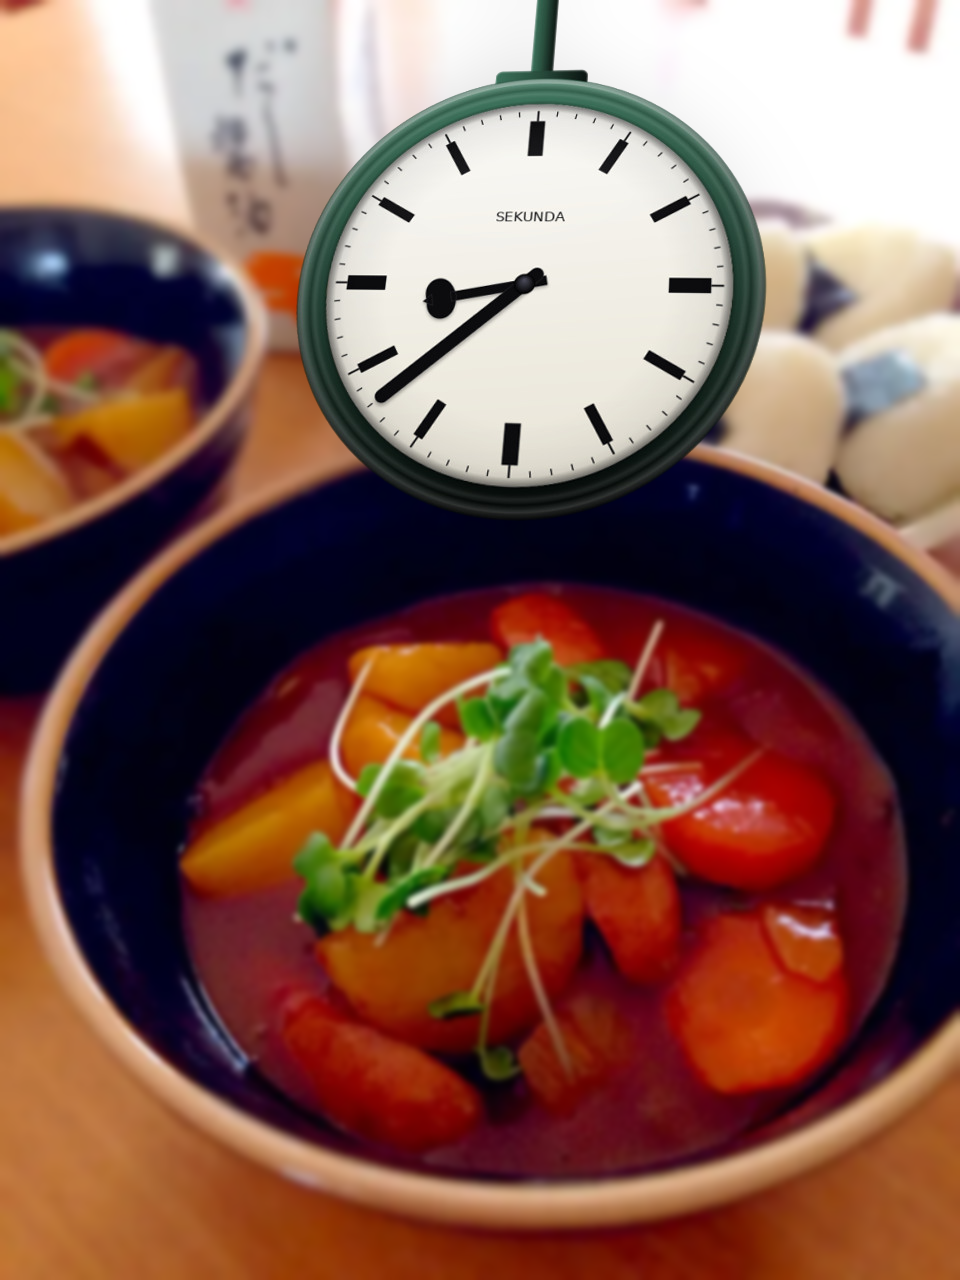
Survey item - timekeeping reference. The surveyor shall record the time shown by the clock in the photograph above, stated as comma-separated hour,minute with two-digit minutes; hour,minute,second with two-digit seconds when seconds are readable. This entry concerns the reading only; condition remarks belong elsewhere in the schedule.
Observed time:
8,38
